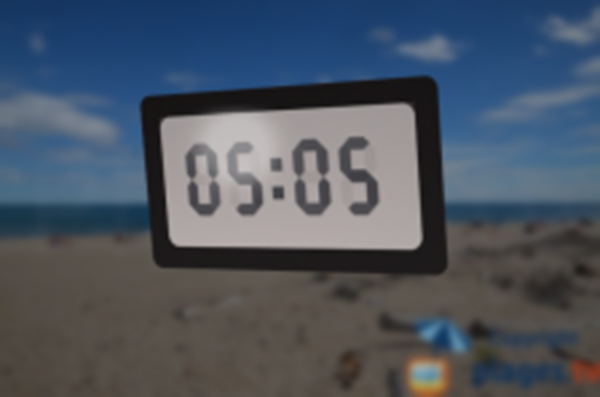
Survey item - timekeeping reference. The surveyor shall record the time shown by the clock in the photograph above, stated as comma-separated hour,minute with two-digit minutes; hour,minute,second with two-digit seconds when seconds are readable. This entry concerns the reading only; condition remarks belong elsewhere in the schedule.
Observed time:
5,05
